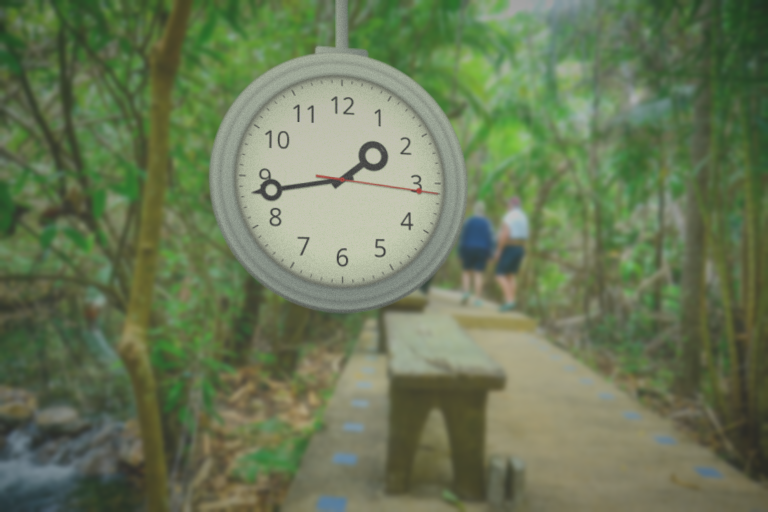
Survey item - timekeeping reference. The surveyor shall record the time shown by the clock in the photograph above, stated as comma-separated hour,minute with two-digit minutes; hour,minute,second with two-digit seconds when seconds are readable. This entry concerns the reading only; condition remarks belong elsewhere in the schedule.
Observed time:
1,43,16
